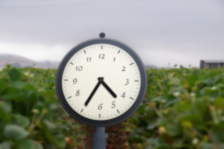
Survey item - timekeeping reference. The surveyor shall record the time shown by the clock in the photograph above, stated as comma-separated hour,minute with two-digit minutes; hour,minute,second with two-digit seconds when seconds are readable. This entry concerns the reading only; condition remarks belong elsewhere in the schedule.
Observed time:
4,35
